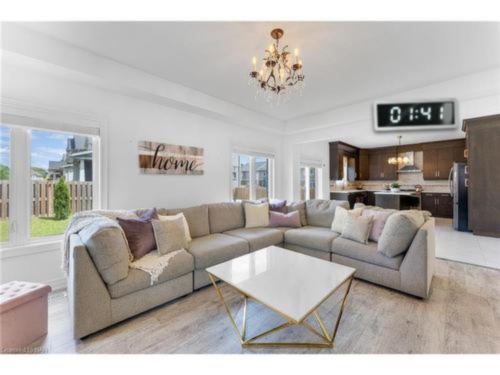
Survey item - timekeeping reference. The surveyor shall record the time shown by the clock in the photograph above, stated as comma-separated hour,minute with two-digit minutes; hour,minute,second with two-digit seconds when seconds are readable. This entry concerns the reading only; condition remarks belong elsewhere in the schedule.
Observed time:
1,41
